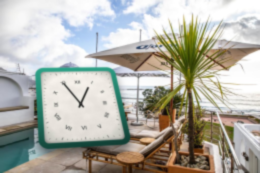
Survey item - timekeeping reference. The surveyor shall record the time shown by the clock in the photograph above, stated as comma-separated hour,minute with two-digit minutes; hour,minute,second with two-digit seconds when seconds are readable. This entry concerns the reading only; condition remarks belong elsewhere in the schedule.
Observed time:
12,55
